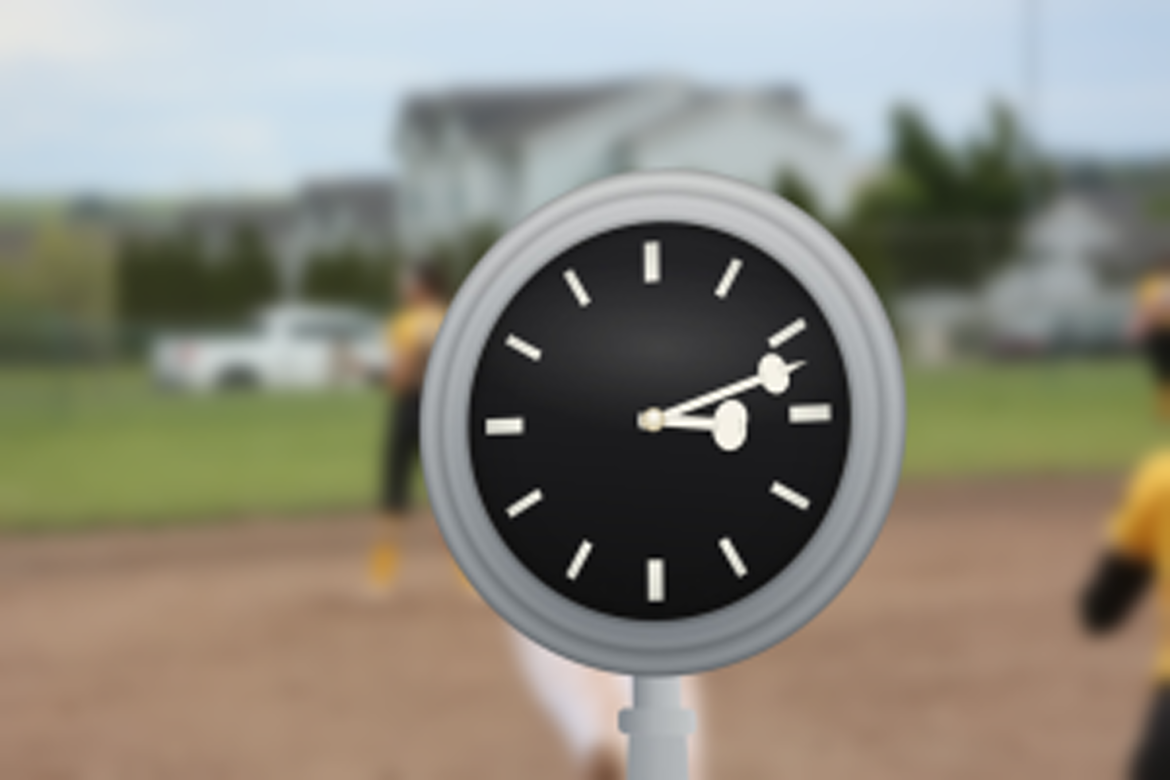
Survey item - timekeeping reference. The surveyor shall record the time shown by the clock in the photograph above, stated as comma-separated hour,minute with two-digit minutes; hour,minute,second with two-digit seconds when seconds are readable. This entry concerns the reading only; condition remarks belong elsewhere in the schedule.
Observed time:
3,12
